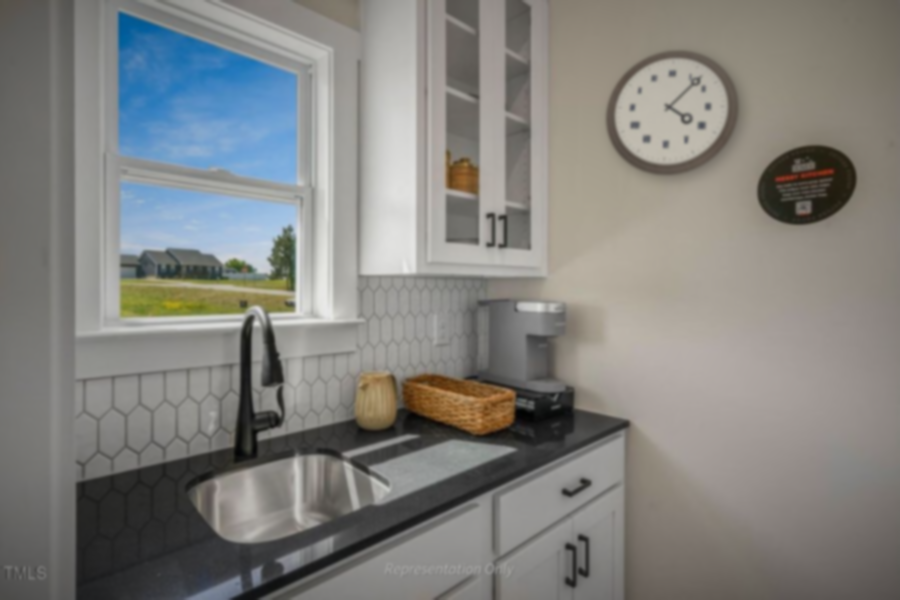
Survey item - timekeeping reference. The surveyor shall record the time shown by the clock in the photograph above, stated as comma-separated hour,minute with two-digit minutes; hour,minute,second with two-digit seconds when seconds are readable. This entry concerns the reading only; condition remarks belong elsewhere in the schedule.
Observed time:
4,07
